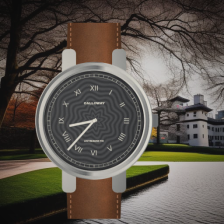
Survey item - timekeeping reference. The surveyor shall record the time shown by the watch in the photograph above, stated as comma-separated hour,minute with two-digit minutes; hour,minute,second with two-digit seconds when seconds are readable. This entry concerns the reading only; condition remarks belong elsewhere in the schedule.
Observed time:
8,37
